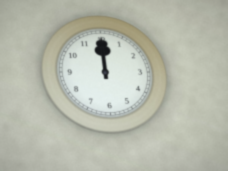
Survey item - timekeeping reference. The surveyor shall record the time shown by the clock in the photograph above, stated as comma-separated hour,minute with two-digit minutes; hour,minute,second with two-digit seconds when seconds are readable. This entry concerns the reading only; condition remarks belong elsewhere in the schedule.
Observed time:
12,00
